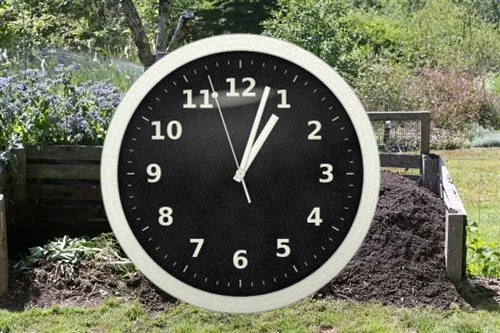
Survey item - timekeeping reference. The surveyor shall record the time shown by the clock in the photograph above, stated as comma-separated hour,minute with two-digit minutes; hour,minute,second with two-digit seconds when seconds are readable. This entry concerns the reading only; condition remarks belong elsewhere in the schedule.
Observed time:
1,02,57
